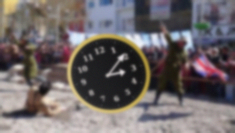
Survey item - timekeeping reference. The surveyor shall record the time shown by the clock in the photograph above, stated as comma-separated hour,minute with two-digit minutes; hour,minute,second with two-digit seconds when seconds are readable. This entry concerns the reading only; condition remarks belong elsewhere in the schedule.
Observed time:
3,09
